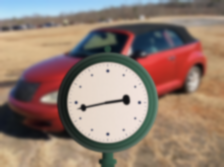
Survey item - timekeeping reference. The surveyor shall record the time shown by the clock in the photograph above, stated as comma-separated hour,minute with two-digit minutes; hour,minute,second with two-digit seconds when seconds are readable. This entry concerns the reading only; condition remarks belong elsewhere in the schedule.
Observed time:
2,43
